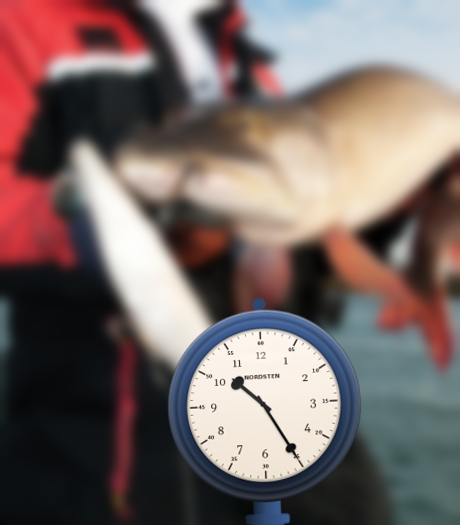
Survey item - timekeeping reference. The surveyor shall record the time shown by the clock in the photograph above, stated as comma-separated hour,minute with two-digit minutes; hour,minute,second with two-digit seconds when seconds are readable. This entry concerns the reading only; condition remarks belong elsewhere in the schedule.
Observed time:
10,25
